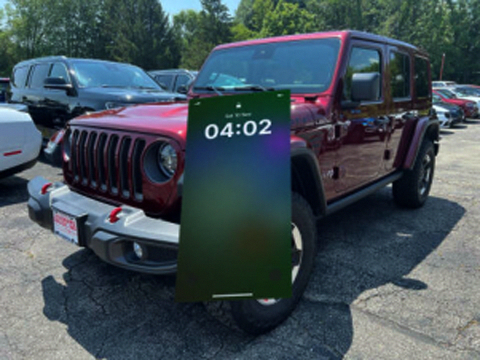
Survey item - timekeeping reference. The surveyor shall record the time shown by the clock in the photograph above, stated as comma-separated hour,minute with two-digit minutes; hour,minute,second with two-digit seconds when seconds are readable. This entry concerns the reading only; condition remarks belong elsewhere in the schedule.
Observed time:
4,02
